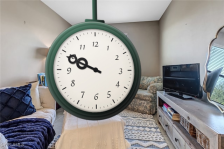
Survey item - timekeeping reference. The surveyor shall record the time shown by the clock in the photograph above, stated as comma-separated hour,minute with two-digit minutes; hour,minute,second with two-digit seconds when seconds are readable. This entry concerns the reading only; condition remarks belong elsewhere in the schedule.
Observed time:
9,49
